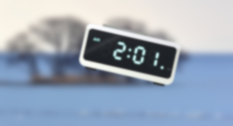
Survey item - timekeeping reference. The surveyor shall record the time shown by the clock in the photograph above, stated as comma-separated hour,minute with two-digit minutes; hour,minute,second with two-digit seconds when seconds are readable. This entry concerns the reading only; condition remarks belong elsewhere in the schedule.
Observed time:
2,01
